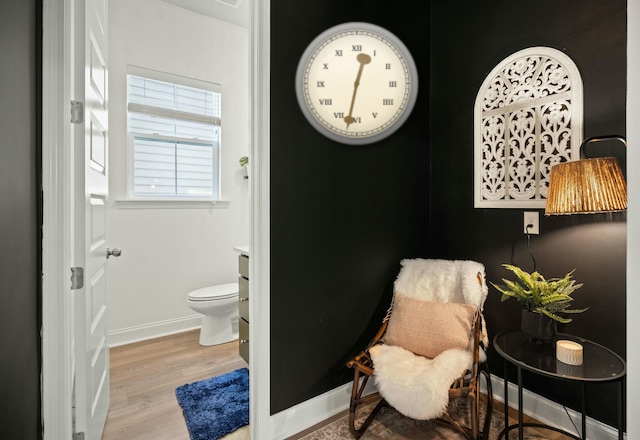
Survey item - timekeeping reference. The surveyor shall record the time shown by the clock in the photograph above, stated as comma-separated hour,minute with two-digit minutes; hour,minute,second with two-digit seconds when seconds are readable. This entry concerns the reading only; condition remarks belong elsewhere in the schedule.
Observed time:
12,32
